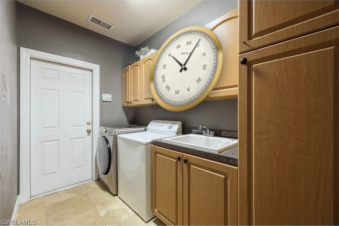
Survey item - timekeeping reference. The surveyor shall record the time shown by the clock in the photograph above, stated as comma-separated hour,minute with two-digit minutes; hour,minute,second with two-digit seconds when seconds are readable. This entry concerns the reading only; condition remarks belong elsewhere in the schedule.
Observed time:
10,04
